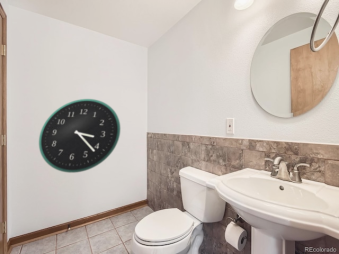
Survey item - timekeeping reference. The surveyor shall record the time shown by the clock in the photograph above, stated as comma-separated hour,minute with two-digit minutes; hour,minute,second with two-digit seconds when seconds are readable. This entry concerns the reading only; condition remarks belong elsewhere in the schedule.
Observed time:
3,22
